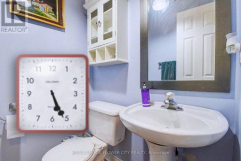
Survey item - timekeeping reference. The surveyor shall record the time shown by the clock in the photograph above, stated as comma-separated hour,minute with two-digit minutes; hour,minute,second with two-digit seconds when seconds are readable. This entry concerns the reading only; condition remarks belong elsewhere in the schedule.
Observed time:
5,26
